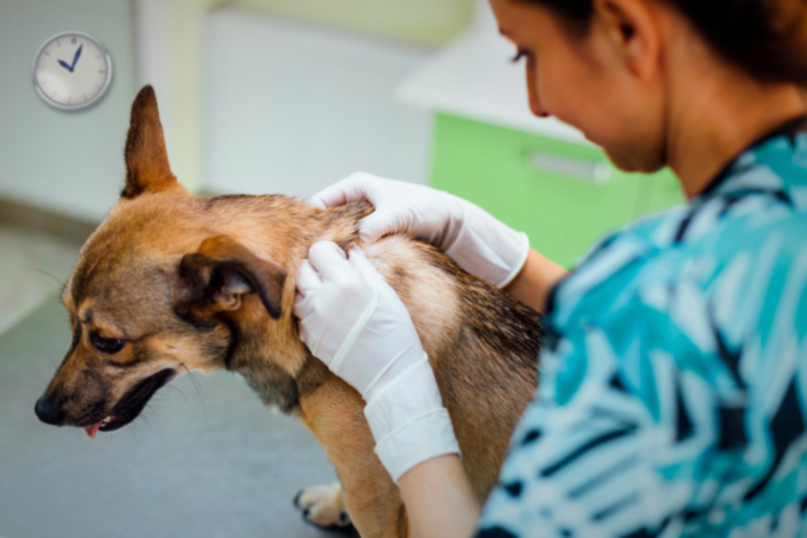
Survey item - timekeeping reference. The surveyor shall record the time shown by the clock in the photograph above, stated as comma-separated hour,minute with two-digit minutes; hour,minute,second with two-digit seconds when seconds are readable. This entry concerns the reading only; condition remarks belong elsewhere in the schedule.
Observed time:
10,03
